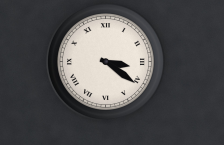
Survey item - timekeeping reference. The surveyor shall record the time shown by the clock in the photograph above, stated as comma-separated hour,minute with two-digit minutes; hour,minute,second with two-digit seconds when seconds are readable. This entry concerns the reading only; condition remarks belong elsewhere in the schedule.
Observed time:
3,21
